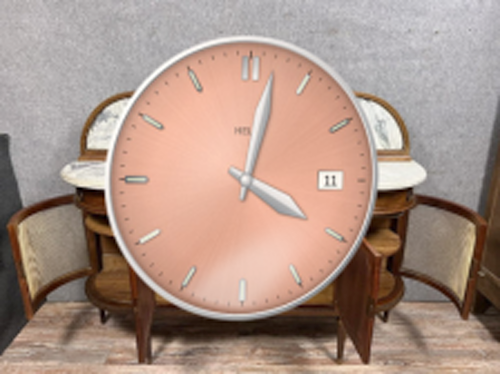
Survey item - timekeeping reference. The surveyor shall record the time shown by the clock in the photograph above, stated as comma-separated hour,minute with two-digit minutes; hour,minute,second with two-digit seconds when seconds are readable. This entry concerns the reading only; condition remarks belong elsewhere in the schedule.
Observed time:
4,02
